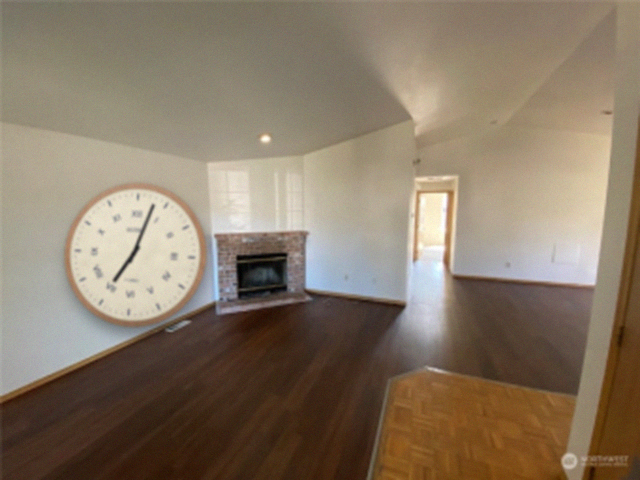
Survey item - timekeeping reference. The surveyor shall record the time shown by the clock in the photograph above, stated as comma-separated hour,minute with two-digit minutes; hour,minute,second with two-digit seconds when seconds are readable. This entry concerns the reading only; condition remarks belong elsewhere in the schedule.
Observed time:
7,03
